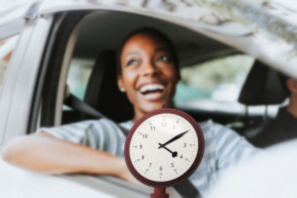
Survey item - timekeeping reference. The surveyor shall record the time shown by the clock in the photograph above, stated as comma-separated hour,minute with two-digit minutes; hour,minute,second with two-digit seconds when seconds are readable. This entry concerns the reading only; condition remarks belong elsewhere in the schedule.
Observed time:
4,10
